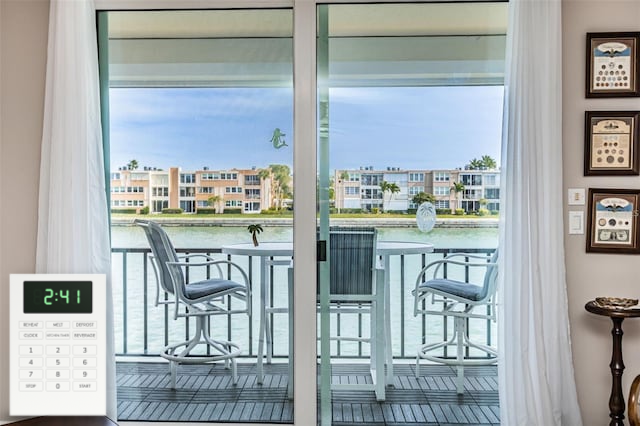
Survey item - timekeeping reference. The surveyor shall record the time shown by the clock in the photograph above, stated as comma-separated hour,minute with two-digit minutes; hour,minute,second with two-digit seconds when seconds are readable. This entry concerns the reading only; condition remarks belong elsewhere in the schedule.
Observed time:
2,41
